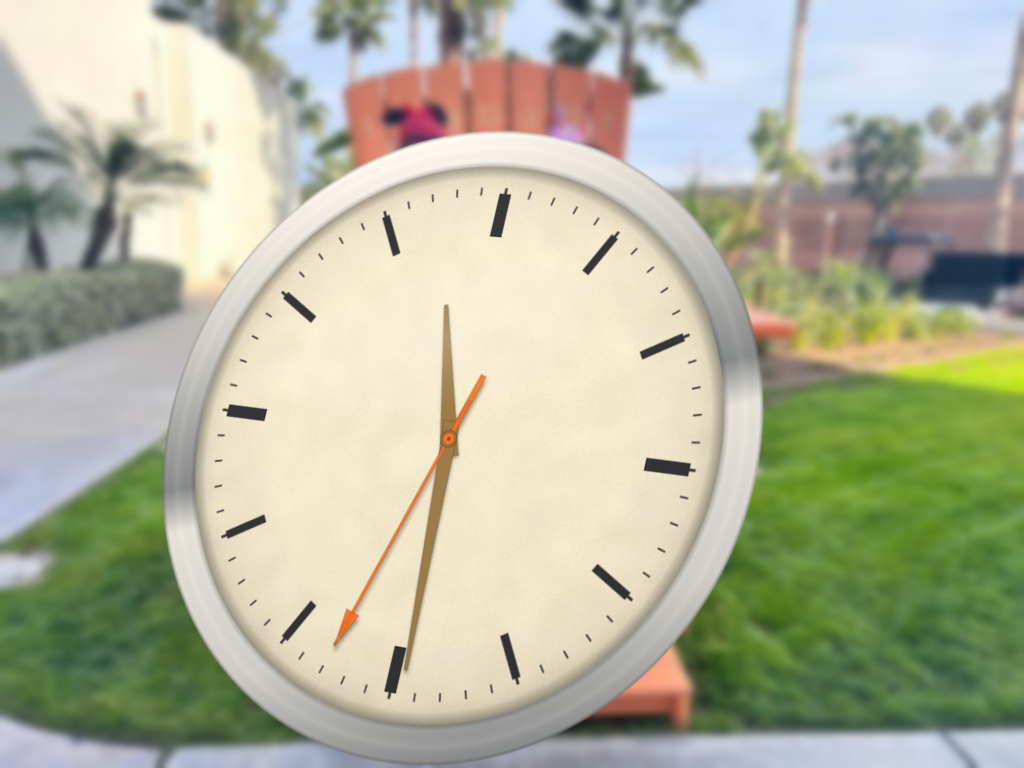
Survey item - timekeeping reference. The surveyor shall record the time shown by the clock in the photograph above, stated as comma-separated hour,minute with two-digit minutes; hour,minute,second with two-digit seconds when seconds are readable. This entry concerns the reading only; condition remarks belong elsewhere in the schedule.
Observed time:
11,29,33
